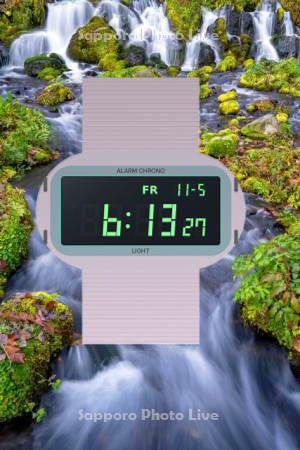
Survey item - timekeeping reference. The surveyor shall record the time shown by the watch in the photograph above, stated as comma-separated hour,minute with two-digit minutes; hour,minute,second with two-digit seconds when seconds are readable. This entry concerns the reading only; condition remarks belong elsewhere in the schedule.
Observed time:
6,13,27
